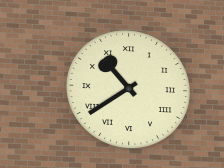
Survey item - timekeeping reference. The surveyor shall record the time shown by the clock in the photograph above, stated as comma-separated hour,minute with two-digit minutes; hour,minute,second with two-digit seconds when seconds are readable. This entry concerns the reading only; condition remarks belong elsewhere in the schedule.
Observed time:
10,39
